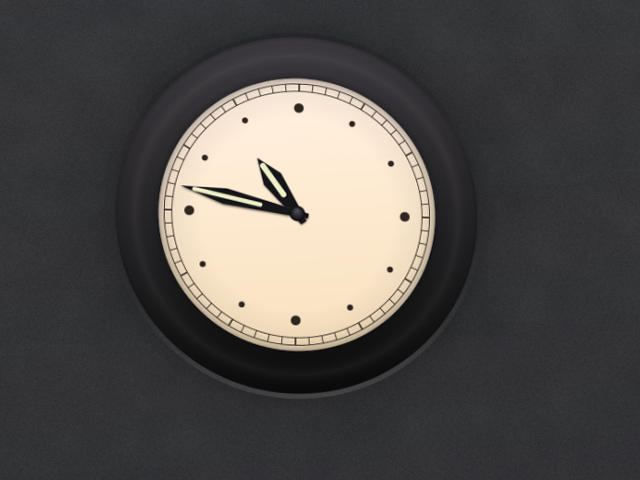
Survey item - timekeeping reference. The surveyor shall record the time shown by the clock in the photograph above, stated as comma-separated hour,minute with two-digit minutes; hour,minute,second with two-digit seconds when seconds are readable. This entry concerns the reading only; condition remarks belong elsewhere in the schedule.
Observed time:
10,47
